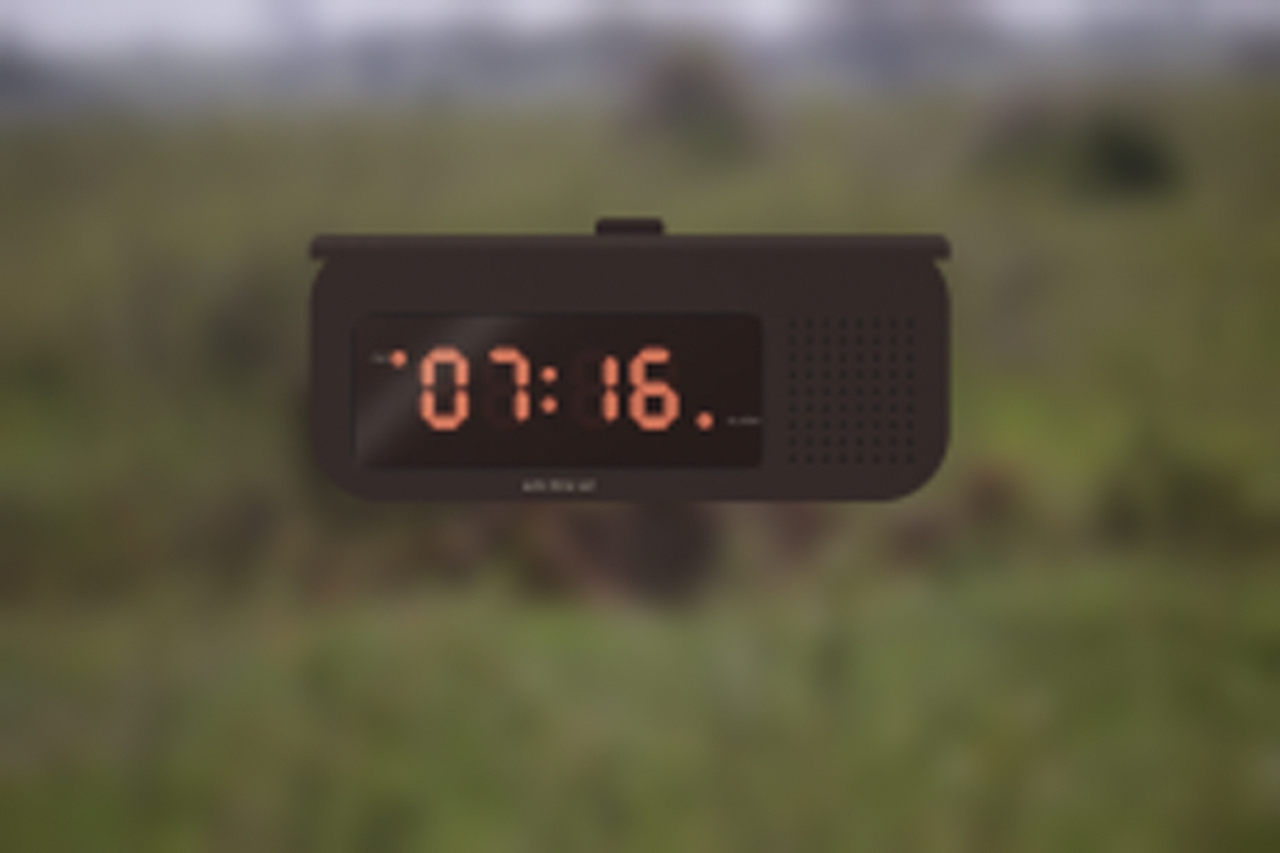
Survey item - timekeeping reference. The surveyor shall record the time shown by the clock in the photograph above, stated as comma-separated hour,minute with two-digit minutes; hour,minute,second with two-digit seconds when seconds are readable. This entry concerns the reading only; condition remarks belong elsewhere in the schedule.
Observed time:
7,16
